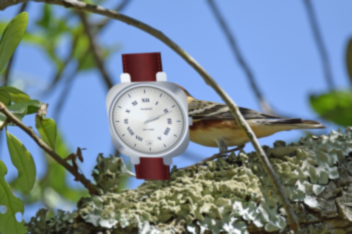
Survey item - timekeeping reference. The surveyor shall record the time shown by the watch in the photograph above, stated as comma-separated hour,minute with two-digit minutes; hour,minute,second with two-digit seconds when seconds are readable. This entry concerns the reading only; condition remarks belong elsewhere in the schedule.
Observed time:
2,11
